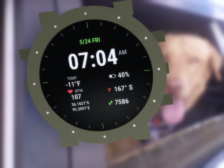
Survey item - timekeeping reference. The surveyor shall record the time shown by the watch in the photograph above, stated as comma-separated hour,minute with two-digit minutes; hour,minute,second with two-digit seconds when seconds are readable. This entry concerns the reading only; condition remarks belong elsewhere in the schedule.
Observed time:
7,04
